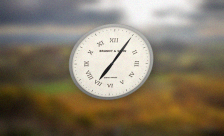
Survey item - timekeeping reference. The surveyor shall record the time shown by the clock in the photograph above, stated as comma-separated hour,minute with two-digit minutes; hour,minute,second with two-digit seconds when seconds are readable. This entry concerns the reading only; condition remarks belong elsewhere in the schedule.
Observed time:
7,05
